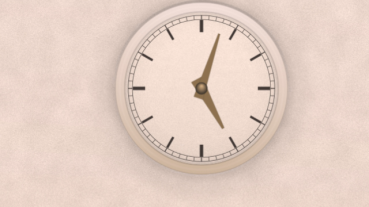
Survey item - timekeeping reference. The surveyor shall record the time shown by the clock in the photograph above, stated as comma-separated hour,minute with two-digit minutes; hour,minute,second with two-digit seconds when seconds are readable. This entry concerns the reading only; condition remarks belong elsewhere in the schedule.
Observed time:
5,03
